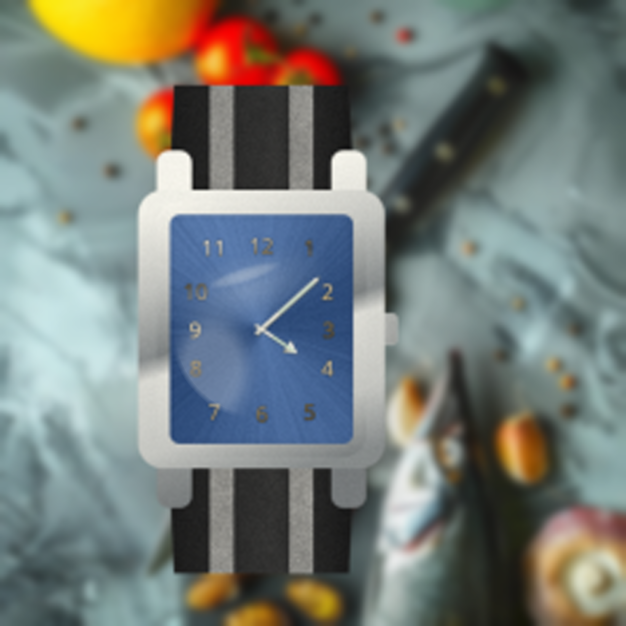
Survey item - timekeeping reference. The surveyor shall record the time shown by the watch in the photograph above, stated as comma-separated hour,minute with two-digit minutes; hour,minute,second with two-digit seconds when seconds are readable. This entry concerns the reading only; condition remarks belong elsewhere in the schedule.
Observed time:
4,08
